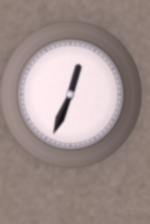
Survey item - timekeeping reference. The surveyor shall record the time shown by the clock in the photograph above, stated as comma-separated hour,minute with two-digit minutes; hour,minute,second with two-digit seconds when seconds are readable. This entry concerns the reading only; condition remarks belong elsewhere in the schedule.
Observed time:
12,34
